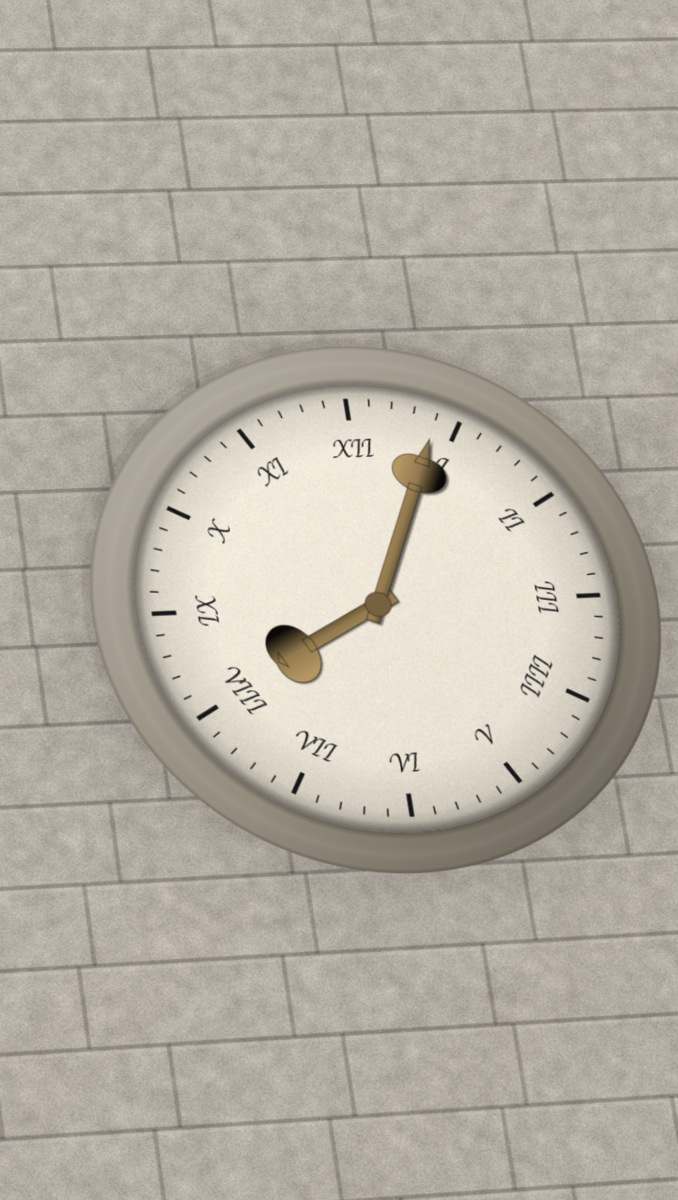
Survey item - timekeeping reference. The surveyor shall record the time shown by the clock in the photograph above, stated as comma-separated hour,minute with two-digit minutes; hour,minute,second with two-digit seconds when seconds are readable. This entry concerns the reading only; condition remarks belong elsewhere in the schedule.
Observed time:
8,04
